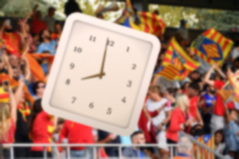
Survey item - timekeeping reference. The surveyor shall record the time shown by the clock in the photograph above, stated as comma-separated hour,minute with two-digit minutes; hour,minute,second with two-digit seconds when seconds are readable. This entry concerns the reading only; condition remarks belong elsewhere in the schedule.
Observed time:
7,59
